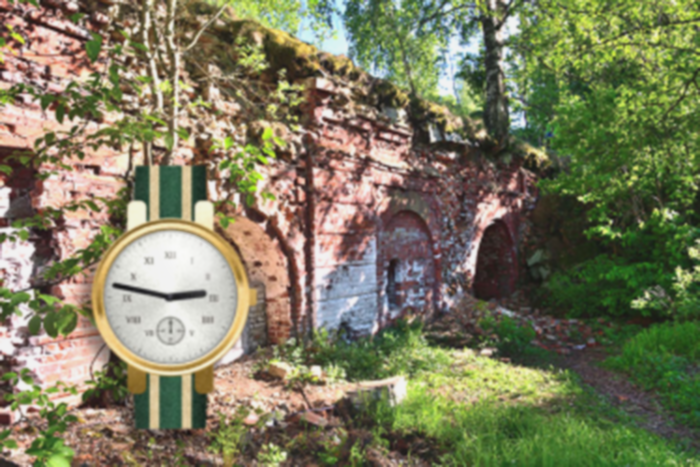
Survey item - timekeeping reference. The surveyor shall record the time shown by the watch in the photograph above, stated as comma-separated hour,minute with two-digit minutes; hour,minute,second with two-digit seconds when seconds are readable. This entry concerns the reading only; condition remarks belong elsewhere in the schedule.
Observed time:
2,47
